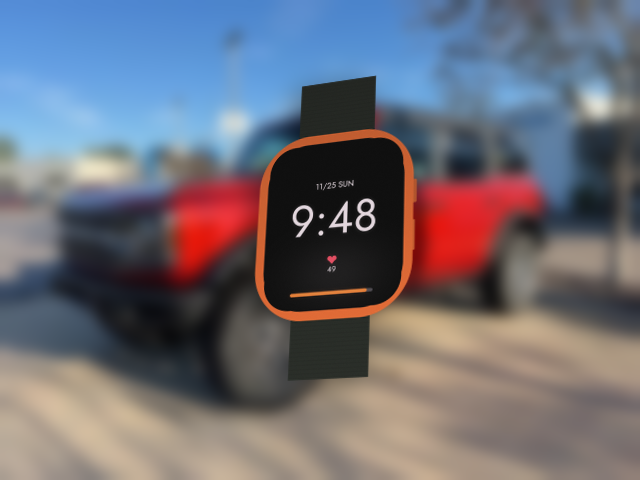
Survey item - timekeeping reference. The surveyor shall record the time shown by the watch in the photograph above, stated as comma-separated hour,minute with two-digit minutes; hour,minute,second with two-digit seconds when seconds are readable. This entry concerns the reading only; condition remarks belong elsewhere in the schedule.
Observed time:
9,48
